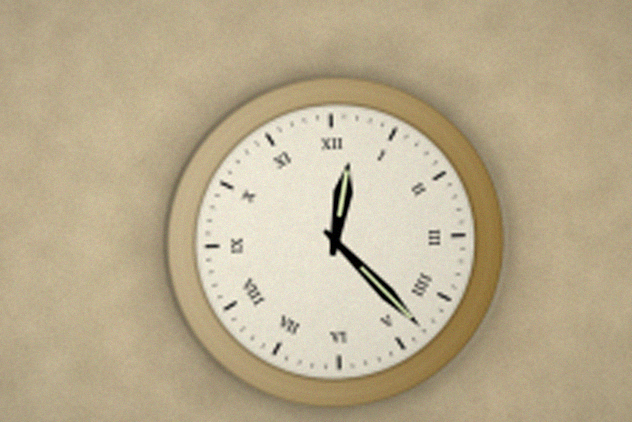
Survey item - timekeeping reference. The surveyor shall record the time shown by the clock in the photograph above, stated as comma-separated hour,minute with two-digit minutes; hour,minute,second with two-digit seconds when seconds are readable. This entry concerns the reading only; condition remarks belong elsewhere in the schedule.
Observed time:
12,23
